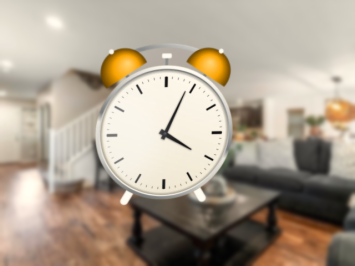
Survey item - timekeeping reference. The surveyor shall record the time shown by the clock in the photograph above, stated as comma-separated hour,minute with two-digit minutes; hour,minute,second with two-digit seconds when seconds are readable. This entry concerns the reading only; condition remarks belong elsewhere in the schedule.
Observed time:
4,04
